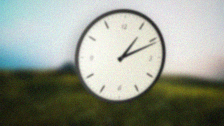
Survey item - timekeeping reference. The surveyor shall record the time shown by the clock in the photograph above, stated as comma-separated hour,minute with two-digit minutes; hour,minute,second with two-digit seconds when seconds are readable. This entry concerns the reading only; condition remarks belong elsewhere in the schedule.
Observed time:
1,11
